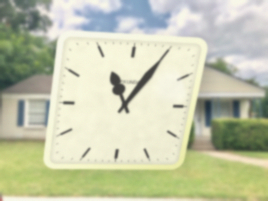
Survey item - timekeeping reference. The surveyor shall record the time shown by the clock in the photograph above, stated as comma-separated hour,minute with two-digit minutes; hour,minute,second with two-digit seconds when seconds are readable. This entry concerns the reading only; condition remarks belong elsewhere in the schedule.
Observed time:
11,05
